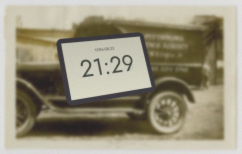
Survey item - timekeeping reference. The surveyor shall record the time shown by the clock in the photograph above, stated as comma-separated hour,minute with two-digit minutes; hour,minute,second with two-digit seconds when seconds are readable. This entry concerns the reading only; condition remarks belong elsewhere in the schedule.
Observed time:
21,29
